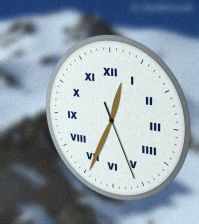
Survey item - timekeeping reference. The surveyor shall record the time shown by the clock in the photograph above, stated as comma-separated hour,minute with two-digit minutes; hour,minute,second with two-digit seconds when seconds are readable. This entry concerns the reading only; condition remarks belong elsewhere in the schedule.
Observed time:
12,34,26
